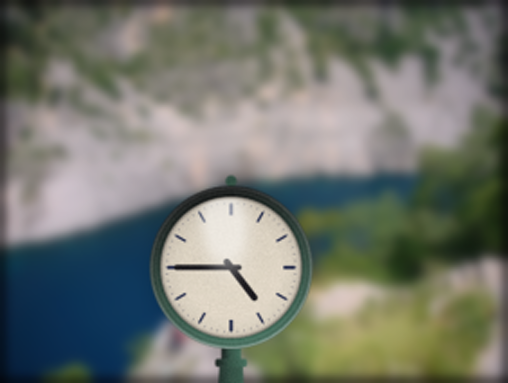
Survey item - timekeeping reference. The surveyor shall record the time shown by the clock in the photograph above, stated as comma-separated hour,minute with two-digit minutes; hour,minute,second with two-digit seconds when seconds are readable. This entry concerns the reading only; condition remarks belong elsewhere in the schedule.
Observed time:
4,45
